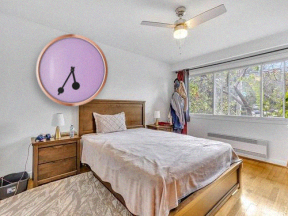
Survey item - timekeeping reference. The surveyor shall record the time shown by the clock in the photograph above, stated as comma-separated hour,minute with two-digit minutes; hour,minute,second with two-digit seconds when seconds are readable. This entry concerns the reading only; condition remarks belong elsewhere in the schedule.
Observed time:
5,35
